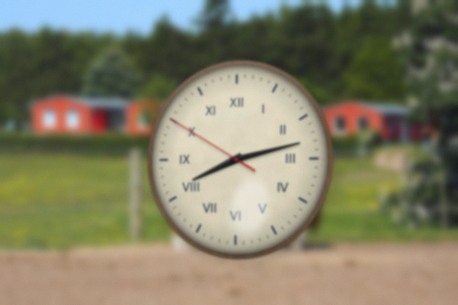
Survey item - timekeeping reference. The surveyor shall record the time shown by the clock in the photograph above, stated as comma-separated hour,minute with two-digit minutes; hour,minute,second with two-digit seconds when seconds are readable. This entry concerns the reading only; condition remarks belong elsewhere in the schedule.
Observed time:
8,12,50
